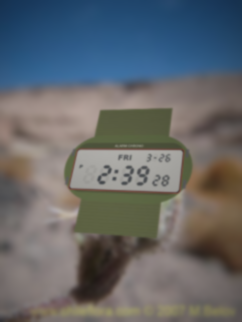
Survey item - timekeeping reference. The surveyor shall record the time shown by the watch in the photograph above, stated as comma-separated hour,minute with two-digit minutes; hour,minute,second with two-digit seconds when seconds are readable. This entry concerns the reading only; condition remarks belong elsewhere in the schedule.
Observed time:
2,39,28
